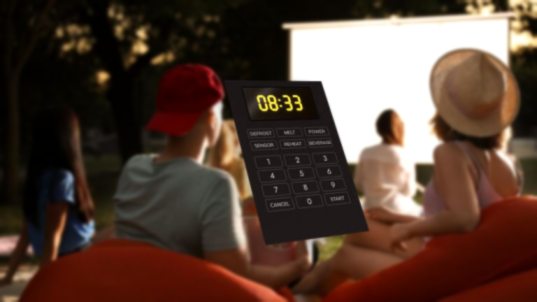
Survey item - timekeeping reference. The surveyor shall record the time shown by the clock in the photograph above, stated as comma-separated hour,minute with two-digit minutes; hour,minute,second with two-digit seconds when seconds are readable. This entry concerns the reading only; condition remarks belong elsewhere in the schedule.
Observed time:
8,33
